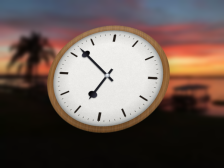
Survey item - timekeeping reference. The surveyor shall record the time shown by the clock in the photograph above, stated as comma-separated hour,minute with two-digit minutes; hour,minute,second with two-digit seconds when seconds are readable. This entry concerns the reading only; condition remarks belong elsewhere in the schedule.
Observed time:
6,52
